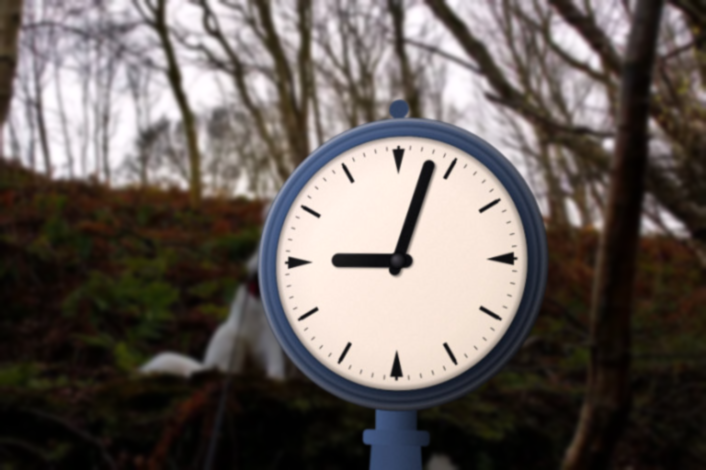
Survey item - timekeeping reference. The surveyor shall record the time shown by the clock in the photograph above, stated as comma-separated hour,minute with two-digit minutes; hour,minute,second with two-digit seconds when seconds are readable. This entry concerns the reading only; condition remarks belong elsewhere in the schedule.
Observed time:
9,03
